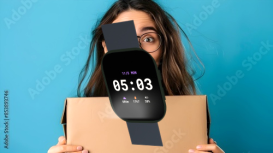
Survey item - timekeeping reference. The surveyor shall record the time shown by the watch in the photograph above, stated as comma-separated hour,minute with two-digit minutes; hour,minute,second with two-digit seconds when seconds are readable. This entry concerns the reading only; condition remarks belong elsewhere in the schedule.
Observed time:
5,03
